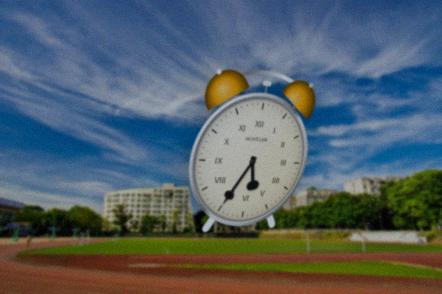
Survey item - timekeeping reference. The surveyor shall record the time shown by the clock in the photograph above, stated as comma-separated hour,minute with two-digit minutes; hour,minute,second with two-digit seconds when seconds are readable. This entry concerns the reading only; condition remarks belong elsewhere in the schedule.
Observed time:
5,35
